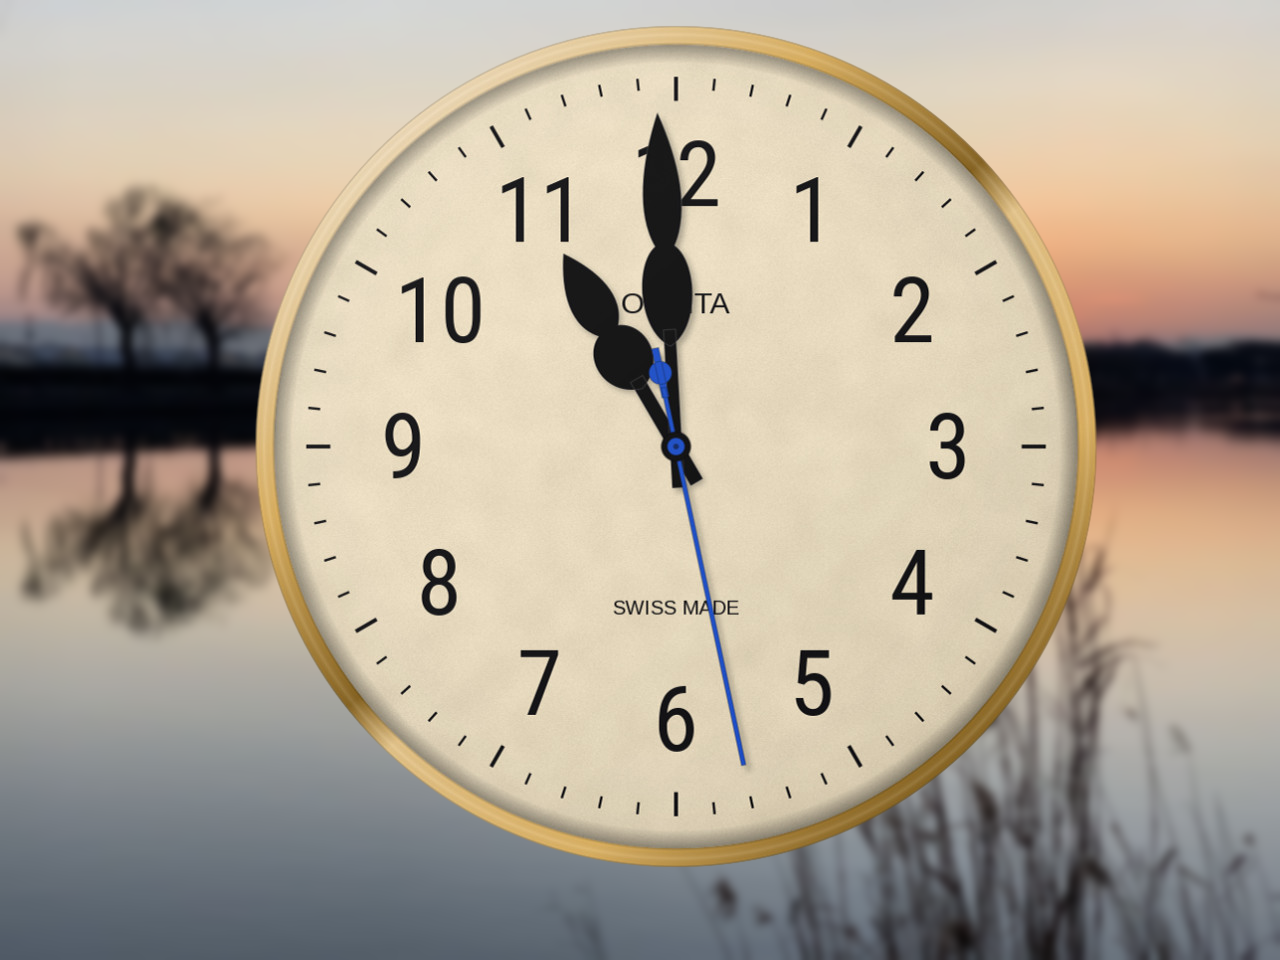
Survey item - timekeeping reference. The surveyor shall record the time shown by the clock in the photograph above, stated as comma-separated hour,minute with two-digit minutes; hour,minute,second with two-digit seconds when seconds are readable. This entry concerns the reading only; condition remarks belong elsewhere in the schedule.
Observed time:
10,59,28
